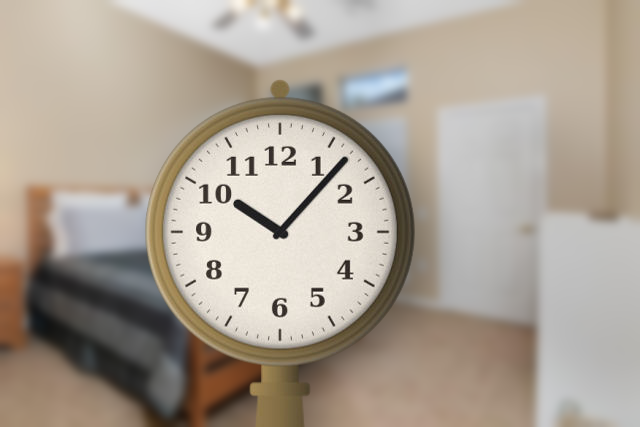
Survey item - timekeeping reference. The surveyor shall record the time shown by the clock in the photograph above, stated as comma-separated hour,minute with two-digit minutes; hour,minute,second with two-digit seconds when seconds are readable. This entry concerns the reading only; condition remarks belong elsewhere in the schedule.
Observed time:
10,07
